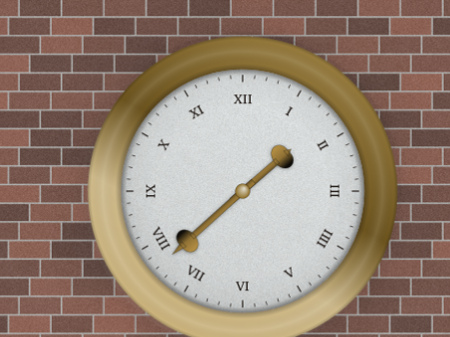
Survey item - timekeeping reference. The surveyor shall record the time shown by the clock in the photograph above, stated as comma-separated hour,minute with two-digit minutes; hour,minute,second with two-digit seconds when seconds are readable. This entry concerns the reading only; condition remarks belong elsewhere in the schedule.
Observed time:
1,38
